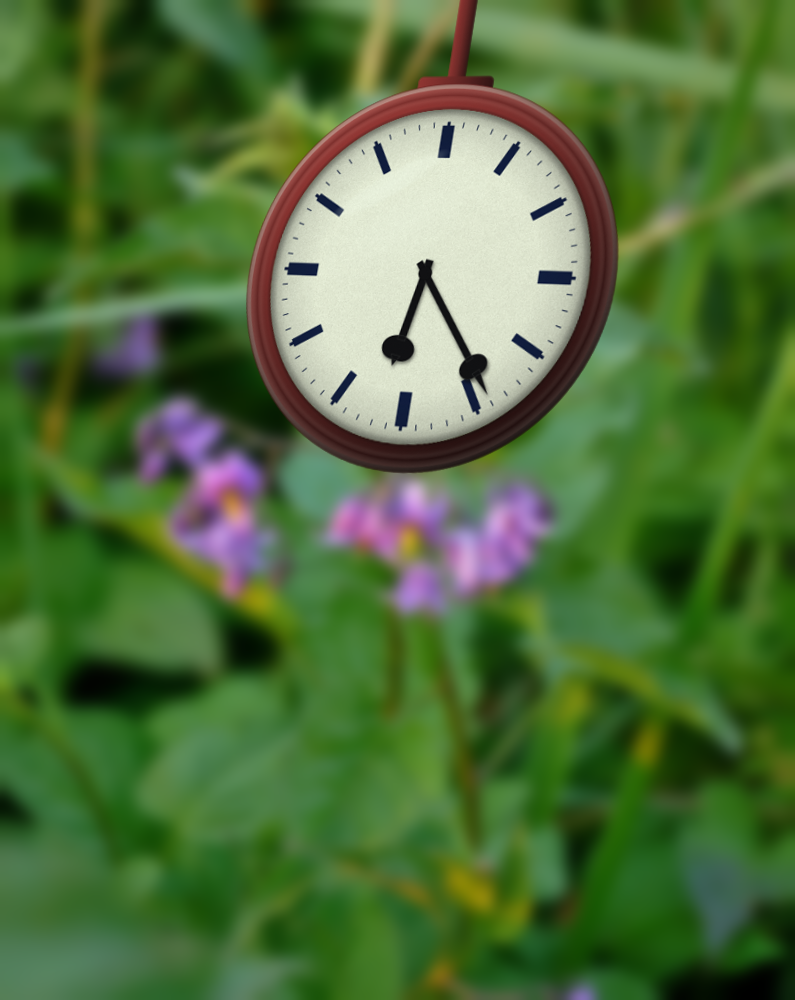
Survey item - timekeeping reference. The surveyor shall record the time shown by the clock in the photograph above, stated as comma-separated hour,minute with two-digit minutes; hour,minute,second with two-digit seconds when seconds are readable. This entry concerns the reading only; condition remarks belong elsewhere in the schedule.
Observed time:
6,24
